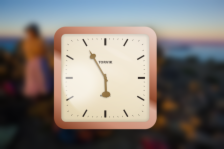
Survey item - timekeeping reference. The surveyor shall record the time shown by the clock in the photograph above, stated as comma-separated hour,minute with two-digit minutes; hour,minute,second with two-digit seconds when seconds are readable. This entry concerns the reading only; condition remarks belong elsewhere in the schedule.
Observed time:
5,55
